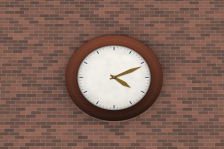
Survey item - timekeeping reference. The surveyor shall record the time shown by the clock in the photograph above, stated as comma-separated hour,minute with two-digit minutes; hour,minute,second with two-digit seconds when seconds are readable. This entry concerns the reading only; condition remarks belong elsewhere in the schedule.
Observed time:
4,11
